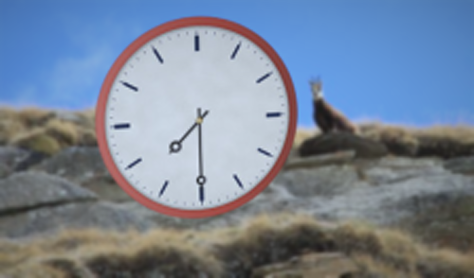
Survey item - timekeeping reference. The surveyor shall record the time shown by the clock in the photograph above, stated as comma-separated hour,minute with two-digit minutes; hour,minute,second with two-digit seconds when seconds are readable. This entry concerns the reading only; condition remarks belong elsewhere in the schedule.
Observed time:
7,30
